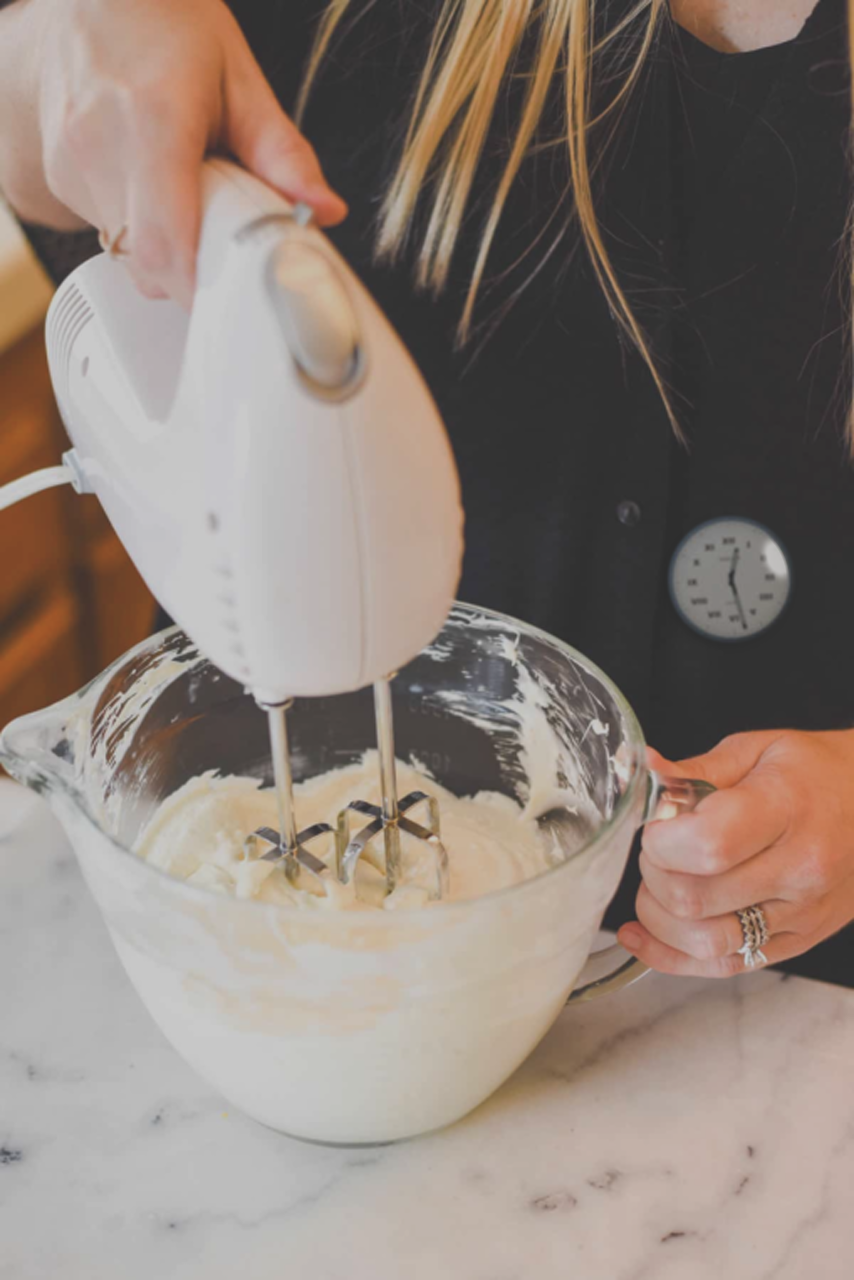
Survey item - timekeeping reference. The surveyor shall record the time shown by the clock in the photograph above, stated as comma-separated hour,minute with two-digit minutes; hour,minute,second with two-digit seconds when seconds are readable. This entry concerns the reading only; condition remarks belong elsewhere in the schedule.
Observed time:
12,28
